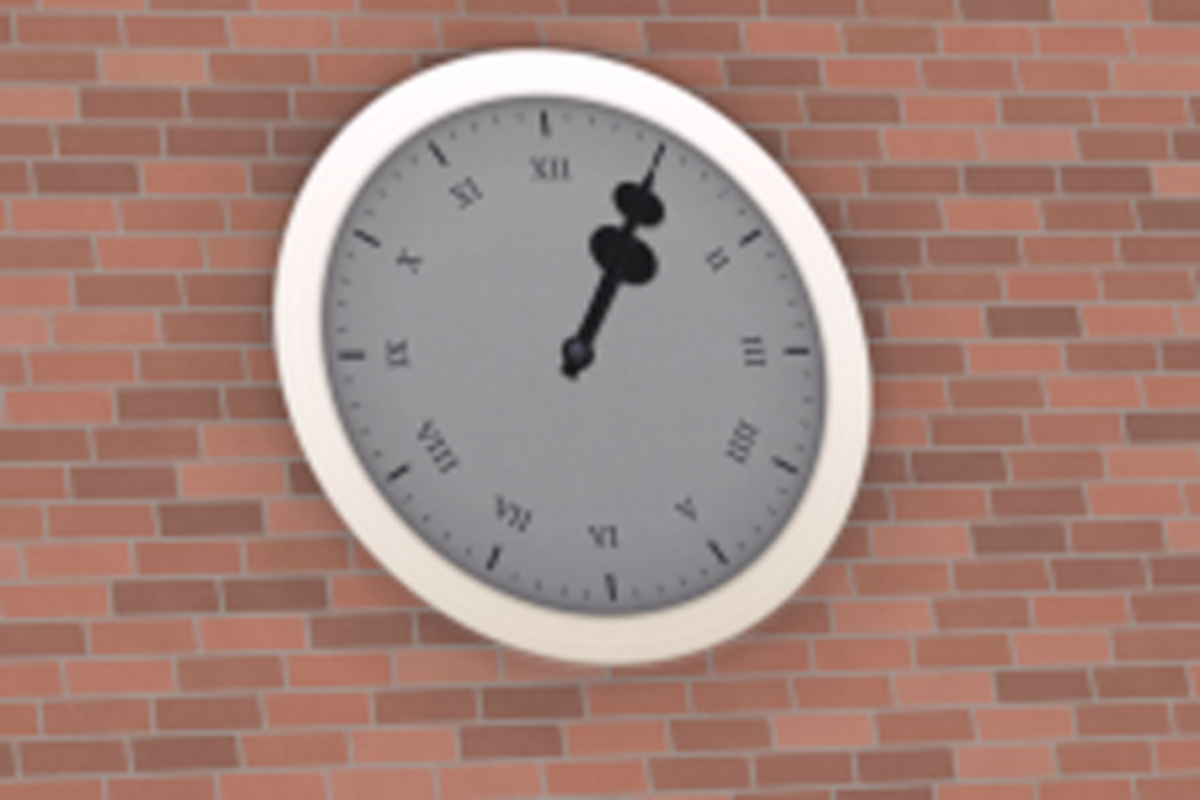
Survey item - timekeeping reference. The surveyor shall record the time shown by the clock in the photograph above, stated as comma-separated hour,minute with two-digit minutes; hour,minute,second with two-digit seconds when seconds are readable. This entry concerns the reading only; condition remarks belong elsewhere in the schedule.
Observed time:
1,05
